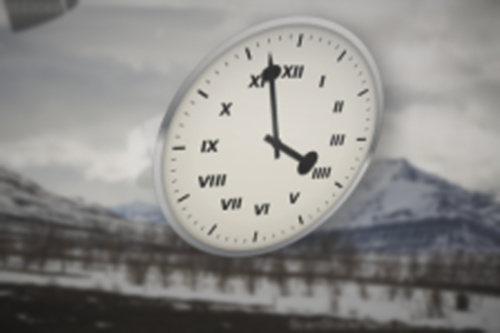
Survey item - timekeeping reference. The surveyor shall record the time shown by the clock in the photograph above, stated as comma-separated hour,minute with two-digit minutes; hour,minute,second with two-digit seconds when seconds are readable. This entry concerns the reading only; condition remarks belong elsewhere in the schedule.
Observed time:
3,57
